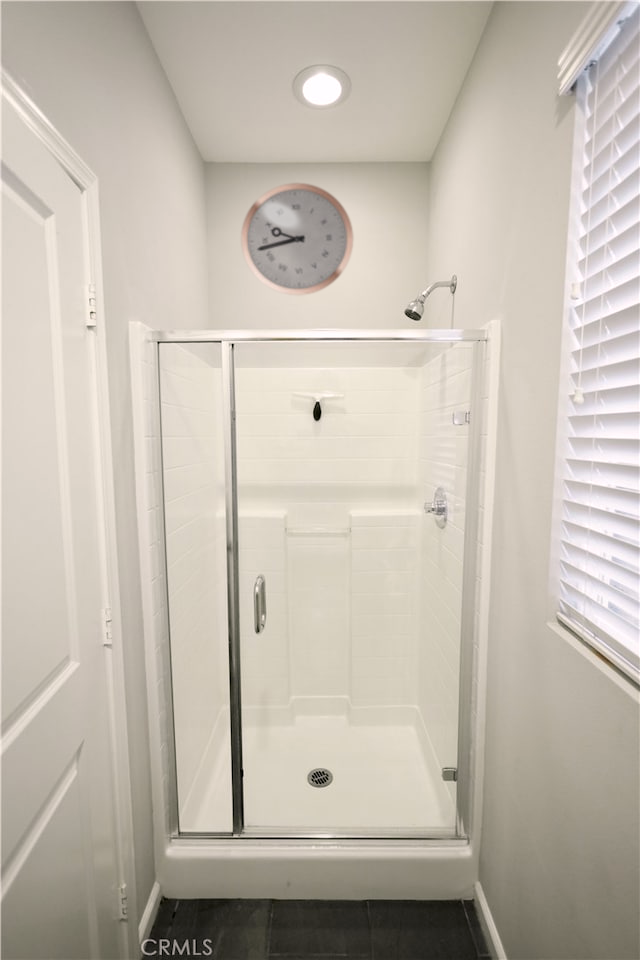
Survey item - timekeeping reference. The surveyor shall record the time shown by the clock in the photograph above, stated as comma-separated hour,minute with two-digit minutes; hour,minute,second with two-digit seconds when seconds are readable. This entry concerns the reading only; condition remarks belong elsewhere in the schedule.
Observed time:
9,43
